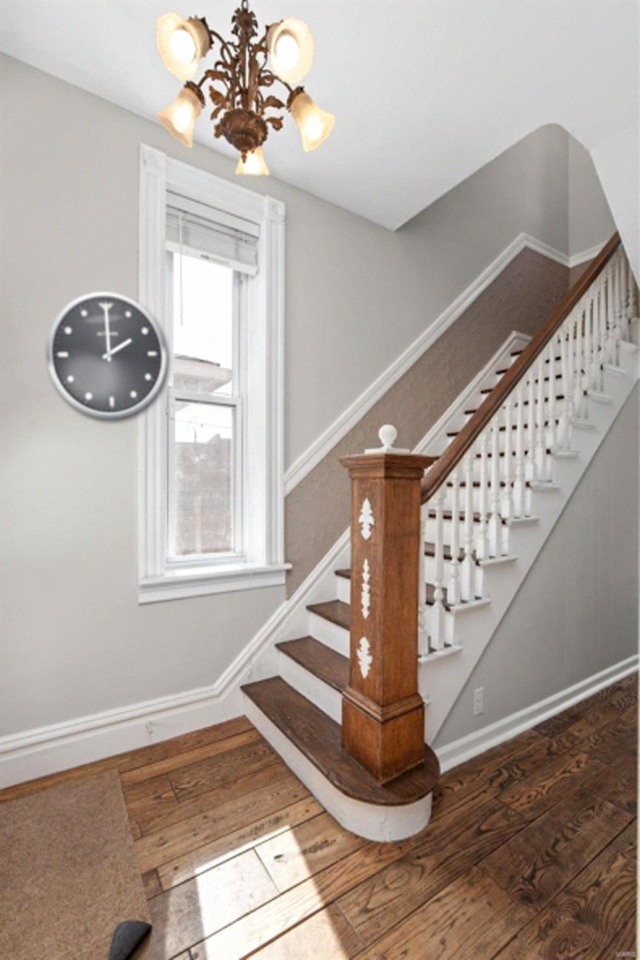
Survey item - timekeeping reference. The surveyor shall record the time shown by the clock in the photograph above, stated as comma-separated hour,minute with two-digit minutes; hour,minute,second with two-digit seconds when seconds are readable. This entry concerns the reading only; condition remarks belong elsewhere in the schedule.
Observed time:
2,00
